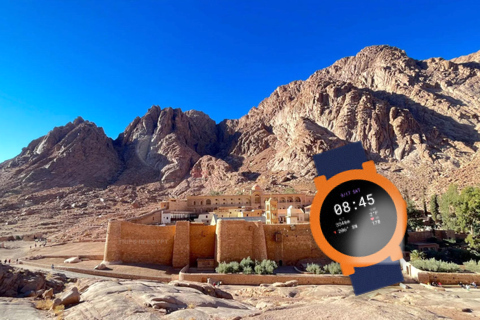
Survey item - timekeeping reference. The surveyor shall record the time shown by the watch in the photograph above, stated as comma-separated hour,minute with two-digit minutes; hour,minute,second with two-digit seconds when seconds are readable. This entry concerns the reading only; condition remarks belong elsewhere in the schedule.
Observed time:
8,45
